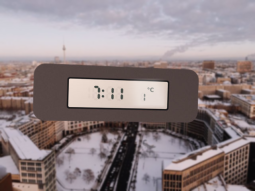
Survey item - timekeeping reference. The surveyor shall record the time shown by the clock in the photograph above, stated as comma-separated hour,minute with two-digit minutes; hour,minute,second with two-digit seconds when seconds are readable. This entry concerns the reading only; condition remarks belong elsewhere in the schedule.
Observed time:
7,11
